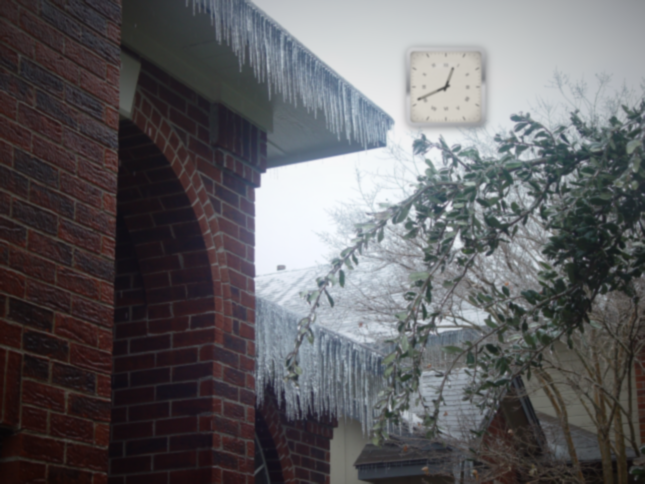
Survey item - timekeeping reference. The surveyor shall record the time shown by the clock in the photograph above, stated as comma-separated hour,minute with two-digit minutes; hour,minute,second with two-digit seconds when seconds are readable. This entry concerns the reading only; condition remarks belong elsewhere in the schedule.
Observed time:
12,41
